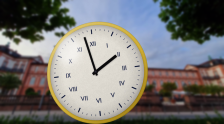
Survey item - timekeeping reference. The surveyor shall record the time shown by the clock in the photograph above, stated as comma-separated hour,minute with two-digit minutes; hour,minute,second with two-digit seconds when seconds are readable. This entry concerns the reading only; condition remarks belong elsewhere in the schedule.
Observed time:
1,58
